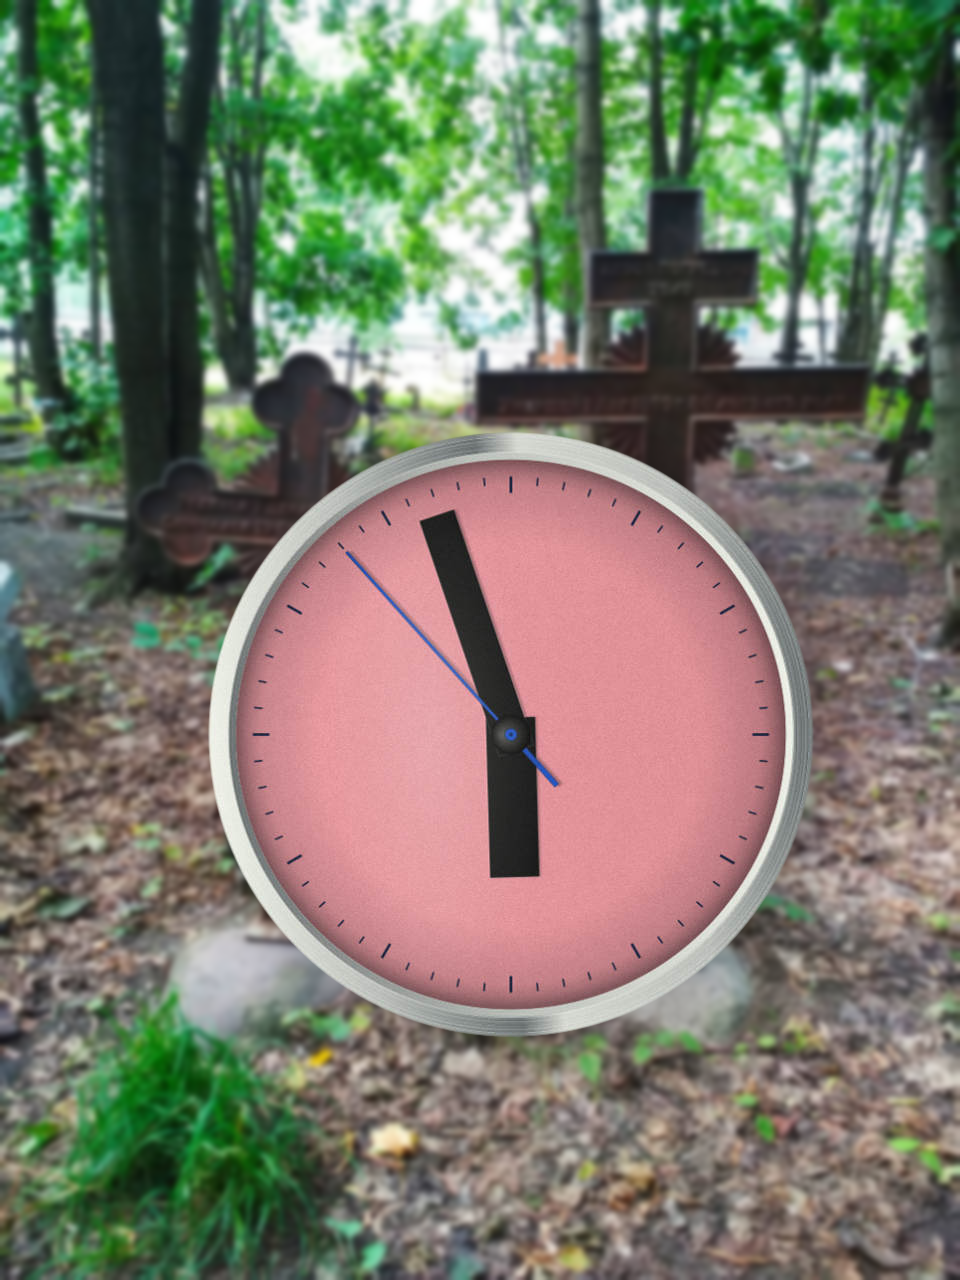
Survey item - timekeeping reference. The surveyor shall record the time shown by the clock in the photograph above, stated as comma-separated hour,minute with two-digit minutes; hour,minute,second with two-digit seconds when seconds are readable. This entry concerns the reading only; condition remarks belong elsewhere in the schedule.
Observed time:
5,56,53
